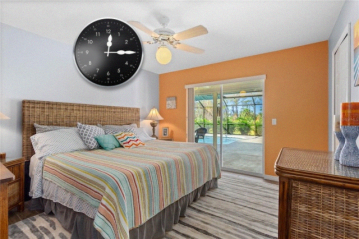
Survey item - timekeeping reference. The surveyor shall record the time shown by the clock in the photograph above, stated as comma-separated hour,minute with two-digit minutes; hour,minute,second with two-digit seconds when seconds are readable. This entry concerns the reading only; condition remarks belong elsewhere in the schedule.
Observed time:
12,15
